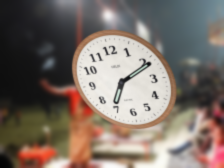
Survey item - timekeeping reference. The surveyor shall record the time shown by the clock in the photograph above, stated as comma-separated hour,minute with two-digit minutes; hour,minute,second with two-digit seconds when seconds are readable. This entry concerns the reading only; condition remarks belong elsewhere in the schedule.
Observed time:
7,11
